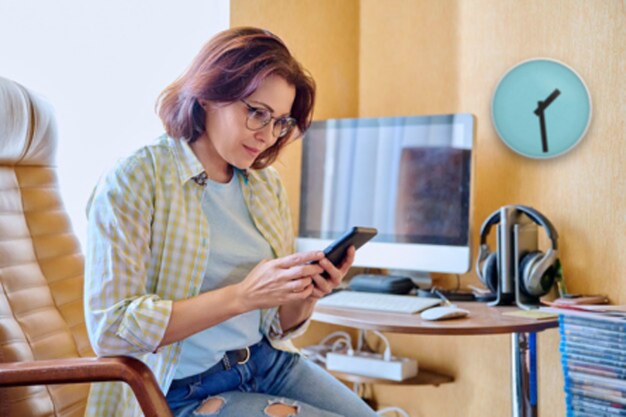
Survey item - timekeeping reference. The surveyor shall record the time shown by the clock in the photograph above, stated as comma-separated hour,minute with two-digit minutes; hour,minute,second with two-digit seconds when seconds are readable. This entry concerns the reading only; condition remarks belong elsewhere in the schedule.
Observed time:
1,29
